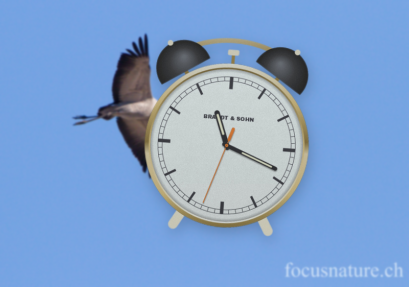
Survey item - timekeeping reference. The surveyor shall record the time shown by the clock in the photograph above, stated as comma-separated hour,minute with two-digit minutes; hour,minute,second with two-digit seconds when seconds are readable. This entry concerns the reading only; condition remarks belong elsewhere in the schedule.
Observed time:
11,18,33
